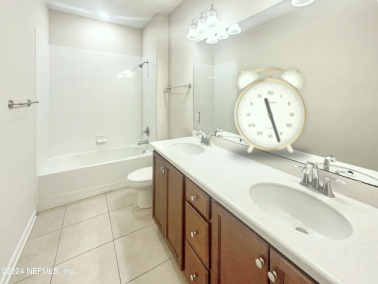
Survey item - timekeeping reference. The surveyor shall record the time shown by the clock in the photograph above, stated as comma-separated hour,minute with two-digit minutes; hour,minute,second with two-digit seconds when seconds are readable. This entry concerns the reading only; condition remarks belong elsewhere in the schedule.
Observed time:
11,27
